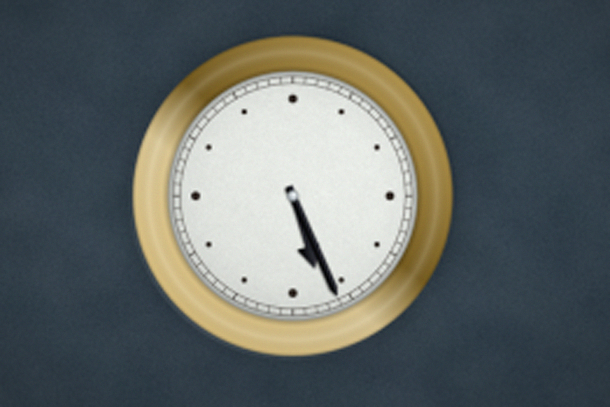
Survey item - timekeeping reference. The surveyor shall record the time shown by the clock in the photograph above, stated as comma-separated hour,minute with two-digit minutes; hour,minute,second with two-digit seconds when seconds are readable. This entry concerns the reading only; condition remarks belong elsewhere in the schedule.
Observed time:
5,26
